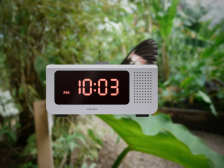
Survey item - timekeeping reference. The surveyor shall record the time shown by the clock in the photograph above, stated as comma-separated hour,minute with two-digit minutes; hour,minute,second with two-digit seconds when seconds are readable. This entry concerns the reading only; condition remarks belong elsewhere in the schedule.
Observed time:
10,03
